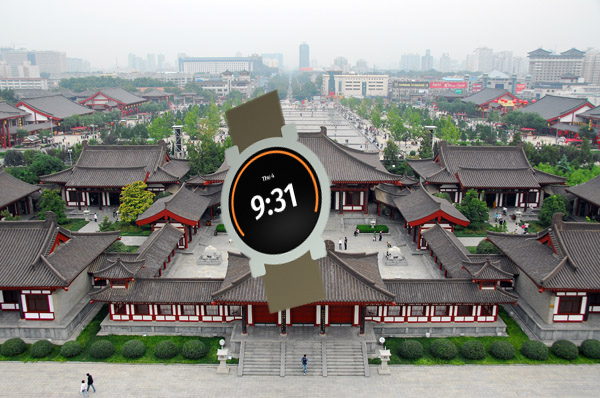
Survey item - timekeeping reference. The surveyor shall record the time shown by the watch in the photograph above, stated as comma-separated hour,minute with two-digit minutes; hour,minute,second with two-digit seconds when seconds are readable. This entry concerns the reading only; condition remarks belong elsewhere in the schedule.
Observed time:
9,31
